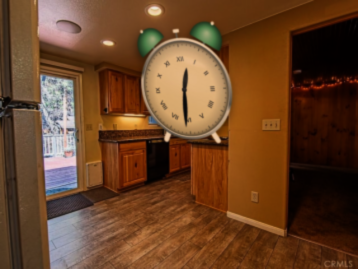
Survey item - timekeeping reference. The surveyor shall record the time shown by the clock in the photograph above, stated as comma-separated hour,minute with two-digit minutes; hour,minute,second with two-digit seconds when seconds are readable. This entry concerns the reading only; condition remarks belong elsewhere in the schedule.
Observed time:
12,31
